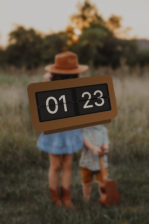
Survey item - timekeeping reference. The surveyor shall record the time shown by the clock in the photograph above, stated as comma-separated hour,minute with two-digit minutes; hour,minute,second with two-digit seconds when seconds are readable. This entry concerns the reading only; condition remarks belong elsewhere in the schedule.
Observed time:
1,23
